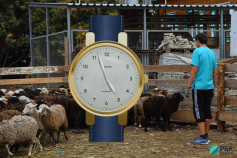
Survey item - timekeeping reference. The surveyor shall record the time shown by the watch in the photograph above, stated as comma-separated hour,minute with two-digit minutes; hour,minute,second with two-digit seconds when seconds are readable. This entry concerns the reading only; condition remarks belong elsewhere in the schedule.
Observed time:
4,57
